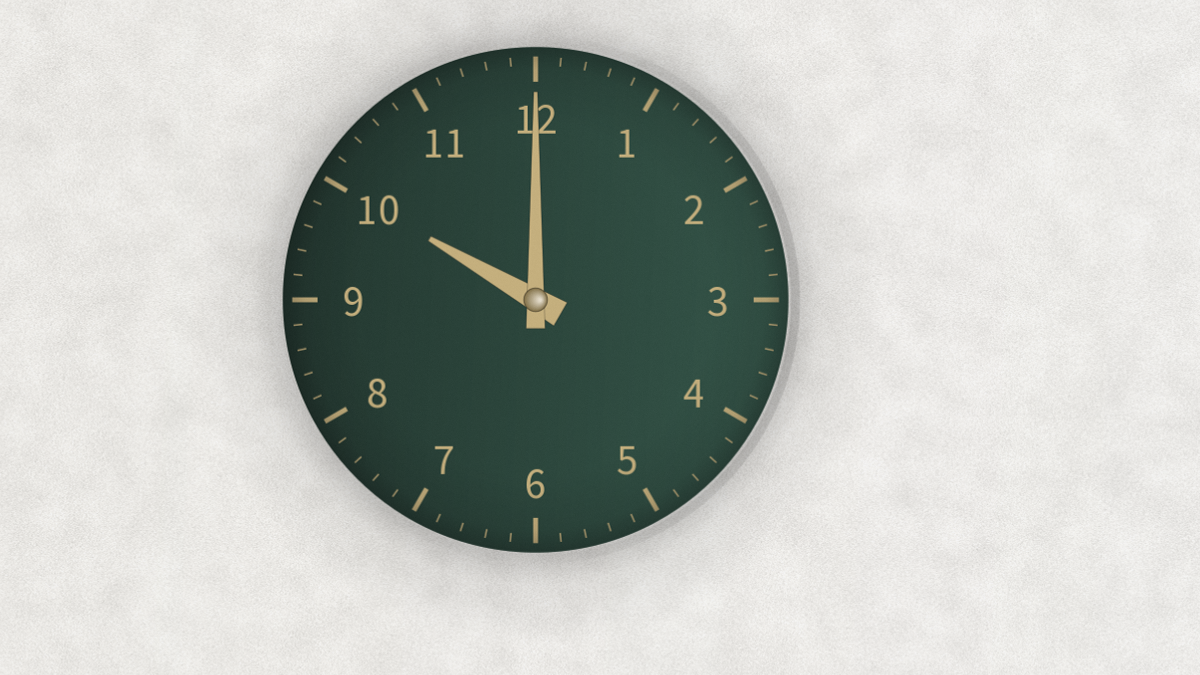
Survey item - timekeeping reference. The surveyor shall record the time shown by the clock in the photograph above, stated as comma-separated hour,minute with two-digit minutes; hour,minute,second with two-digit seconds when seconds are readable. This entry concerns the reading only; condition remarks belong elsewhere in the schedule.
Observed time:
10,00
